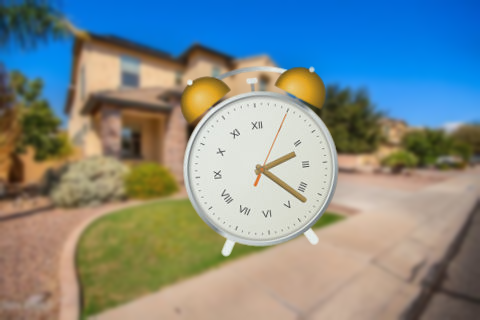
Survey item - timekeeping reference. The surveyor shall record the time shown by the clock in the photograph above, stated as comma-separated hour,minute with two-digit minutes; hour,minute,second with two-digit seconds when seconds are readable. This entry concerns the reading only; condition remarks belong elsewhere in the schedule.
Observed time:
2,22,05
